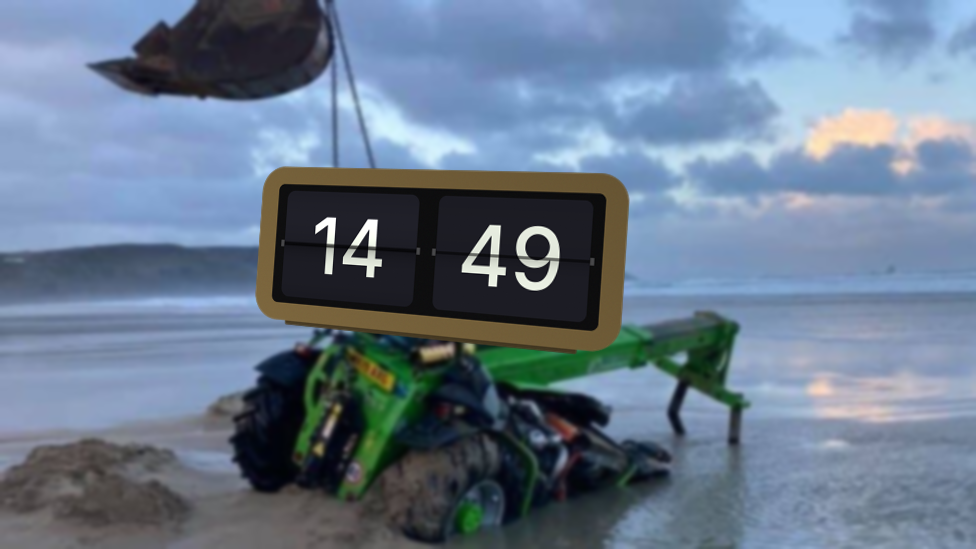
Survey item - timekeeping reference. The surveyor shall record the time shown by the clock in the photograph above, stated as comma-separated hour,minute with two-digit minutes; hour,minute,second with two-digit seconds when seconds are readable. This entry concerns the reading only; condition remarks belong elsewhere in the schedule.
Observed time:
14,49
